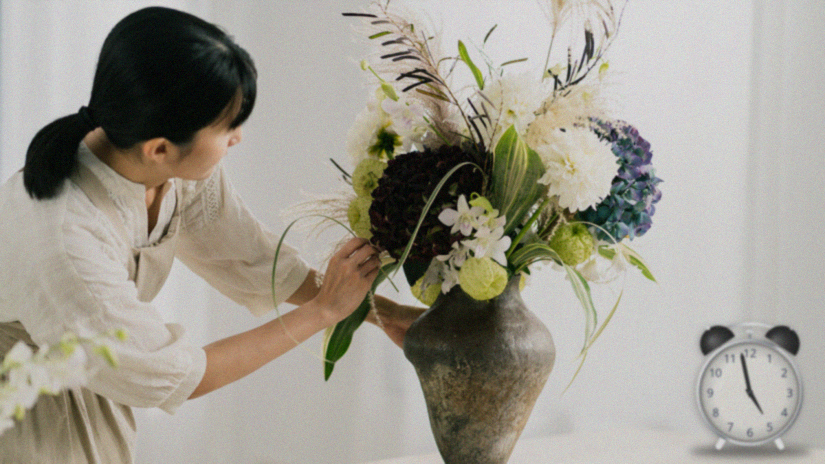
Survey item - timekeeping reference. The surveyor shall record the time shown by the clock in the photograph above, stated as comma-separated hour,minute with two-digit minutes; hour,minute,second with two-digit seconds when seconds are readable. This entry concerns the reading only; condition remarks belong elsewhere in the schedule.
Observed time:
4,58
